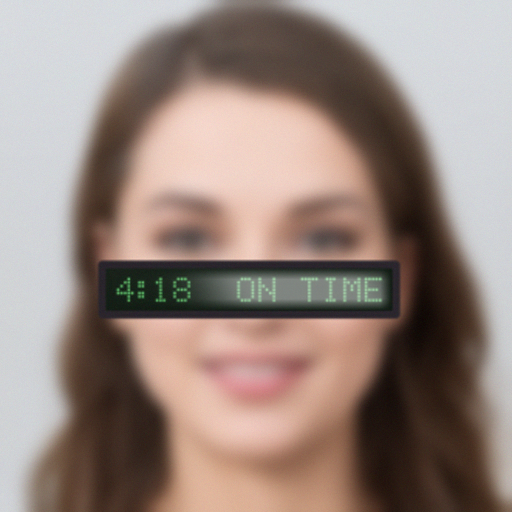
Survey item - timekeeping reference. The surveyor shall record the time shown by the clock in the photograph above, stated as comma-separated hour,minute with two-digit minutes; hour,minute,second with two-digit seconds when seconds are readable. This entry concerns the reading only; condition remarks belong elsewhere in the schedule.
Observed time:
4,18
